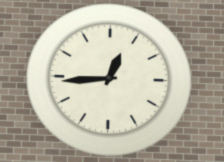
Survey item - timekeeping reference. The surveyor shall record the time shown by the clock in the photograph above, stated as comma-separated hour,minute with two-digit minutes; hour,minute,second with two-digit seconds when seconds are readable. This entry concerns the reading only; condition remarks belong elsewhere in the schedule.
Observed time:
12,44
